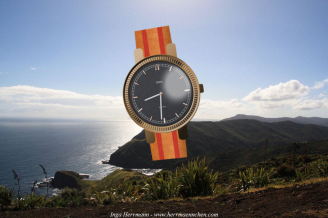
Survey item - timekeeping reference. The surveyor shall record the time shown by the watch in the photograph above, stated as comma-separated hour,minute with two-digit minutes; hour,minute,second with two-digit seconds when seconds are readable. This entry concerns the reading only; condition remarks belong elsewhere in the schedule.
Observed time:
8,31
